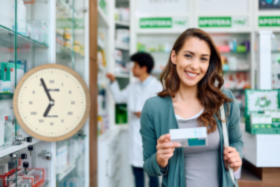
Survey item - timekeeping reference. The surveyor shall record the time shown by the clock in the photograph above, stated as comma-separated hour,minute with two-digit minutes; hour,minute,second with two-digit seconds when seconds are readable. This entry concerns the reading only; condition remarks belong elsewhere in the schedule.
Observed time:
6,56
